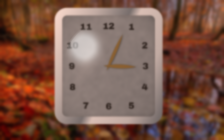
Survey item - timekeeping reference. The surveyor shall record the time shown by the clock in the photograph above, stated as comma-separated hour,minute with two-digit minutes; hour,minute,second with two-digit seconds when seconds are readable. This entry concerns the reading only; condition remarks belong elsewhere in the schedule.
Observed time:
3,04
